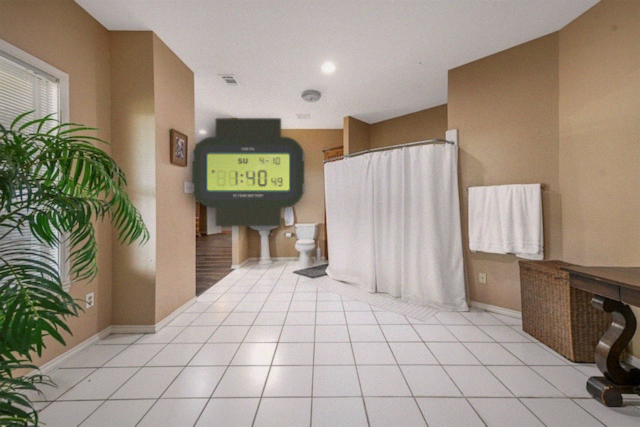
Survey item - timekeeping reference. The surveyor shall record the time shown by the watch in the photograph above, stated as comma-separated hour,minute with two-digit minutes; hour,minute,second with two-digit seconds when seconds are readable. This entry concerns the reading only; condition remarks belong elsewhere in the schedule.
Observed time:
1,40
